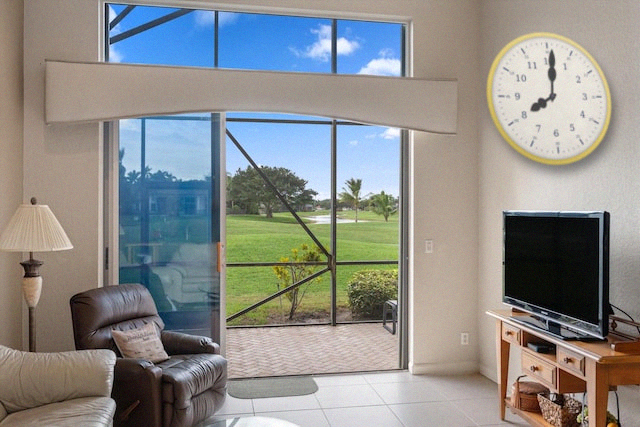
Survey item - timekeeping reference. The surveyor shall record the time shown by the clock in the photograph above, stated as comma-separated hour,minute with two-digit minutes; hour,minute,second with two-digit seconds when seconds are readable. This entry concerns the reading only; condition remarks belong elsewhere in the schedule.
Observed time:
8,01
